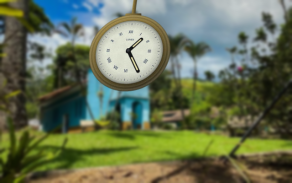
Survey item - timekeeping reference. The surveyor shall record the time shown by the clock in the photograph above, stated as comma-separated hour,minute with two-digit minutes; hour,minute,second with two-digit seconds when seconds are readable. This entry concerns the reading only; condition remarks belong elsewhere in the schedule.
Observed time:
1,25
